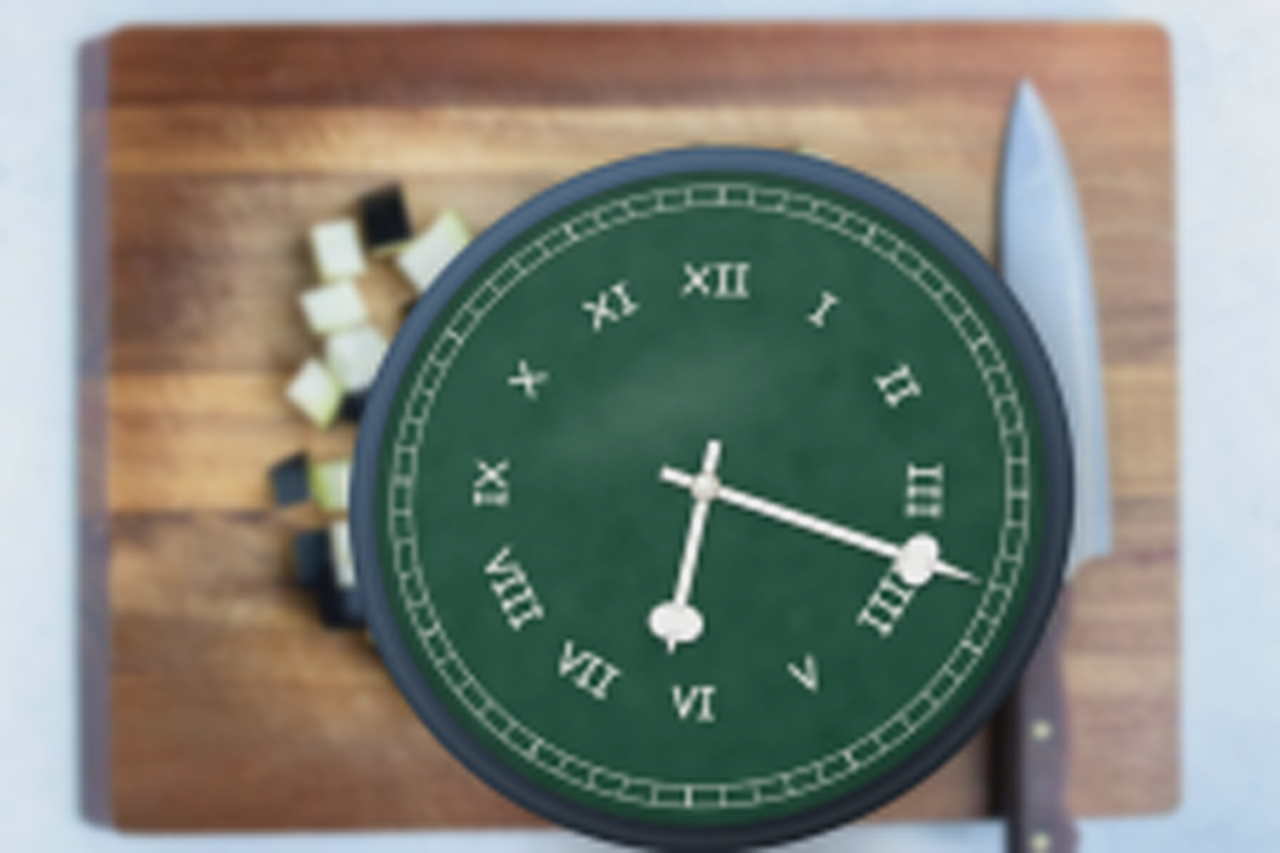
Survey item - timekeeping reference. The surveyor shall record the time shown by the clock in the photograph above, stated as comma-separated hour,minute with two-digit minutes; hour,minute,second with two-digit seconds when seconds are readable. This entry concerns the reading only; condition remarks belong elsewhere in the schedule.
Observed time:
6,18
